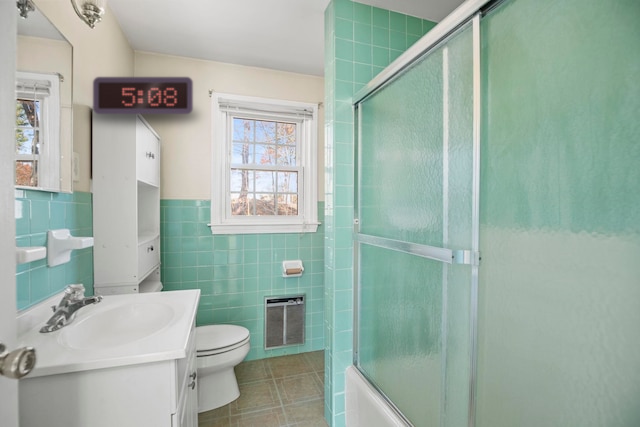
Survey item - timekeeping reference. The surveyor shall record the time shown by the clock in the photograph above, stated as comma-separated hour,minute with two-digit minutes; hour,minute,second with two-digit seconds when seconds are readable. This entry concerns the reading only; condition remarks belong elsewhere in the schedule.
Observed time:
5,08
